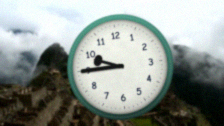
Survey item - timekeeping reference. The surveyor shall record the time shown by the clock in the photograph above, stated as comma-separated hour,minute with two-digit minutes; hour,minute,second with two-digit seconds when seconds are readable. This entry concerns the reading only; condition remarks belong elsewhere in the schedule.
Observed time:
9,45
